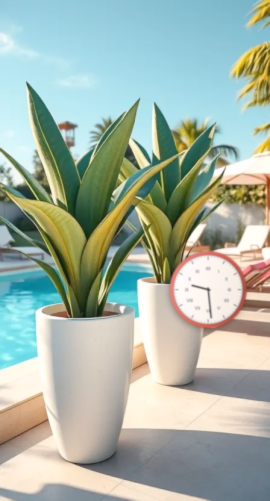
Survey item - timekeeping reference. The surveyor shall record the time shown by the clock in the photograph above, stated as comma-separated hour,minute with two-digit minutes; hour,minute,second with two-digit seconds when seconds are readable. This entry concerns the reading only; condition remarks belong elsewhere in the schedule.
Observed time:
9,29
